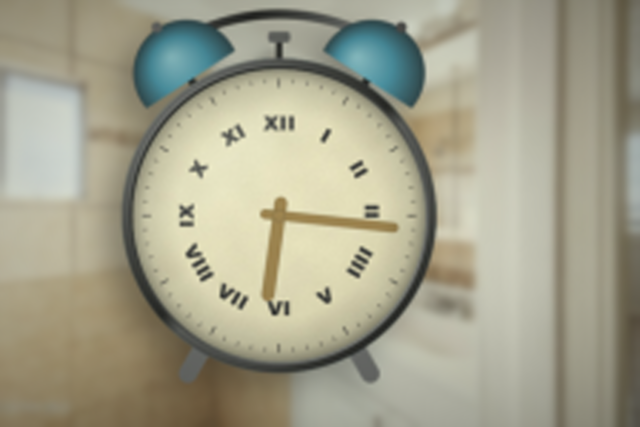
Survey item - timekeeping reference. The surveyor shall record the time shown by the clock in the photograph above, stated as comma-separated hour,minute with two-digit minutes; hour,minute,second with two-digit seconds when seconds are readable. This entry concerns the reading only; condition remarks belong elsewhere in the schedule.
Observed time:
6,16
